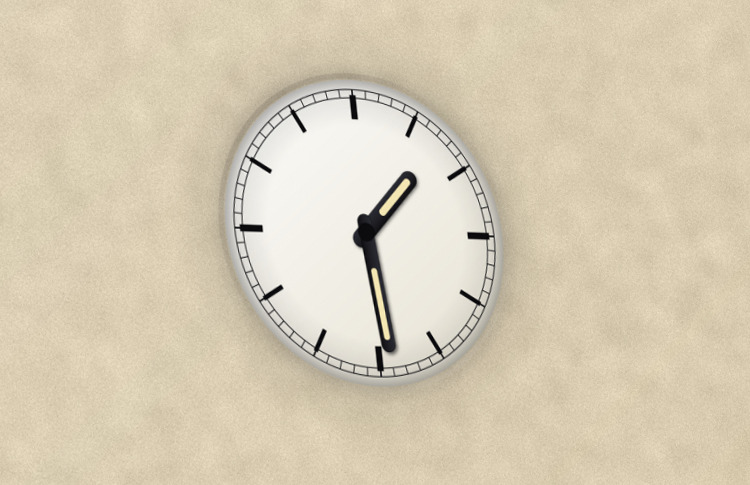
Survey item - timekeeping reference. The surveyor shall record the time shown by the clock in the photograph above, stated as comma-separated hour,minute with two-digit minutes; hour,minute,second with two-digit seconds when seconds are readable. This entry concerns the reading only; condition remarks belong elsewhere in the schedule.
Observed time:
1,29
